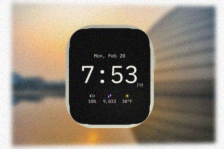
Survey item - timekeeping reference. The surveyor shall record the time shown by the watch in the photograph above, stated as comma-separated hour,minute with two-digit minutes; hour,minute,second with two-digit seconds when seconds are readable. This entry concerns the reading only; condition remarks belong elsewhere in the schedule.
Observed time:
7,53
